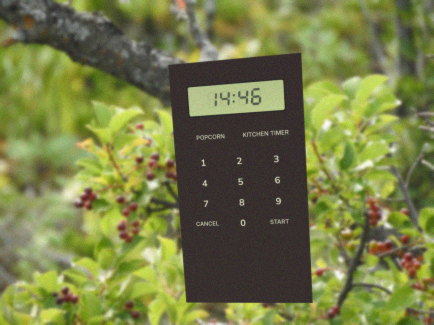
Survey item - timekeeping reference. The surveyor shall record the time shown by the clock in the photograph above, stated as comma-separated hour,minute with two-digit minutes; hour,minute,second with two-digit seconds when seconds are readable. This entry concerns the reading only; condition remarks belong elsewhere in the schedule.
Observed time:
14,46
